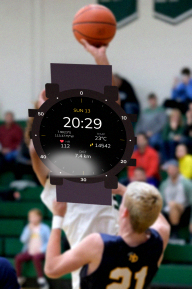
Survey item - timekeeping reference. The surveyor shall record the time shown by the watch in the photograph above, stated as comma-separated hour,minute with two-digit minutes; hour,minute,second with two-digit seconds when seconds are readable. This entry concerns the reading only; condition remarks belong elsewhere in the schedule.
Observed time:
20,29
